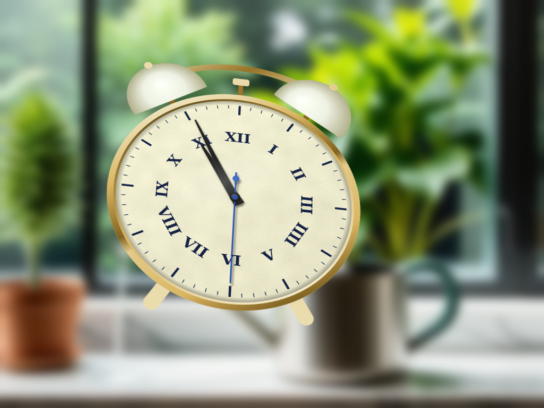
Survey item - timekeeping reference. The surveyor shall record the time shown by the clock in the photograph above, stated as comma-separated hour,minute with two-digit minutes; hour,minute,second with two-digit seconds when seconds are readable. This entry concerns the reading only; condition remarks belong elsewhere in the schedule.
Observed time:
10,55,30
